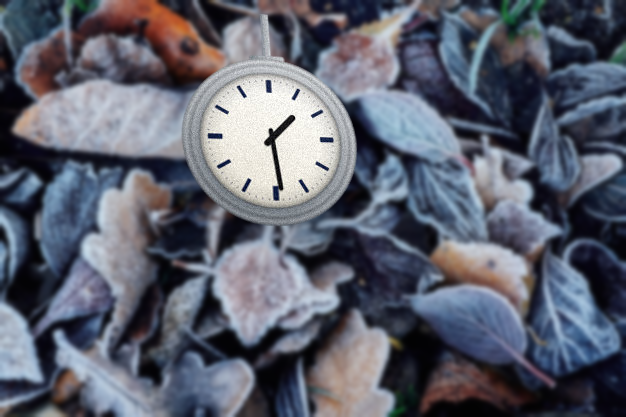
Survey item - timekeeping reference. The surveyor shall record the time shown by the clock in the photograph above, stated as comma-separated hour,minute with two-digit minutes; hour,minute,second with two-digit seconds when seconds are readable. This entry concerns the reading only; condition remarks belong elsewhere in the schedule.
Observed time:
1,29
